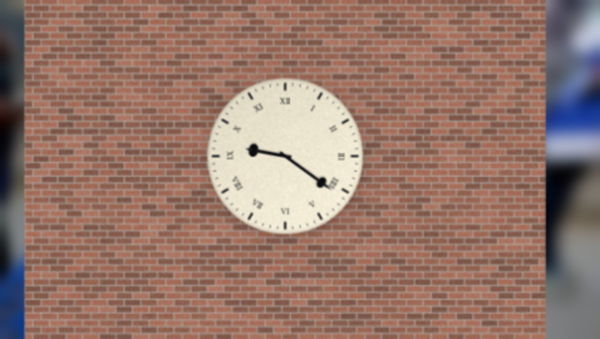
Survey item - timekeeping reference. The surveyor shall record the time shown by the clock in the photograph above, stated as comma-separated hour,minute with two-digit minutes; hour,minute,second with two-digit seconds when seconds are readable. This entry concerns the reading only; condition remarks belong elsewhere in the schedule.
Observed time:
9,21
